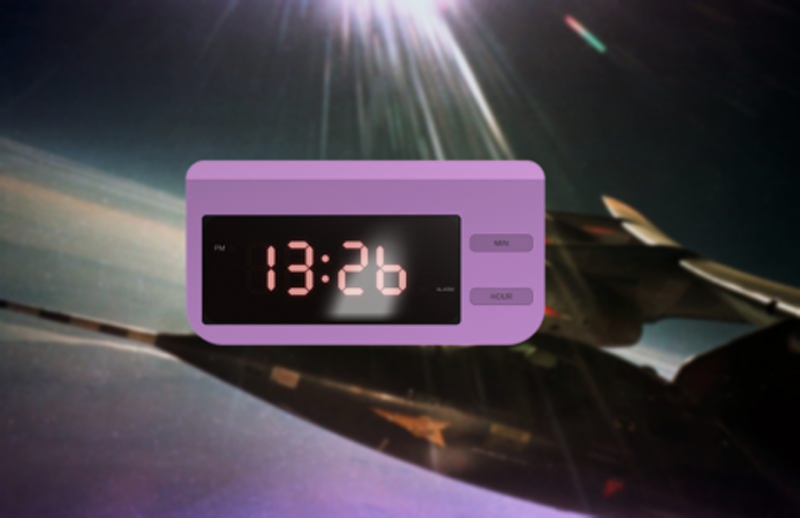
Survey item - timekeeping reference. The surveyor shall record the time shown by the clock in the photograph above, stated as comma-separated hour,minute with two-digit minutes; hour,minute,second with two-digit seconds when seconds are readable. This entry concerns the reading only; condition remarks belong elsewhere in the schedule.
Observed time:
13,26
